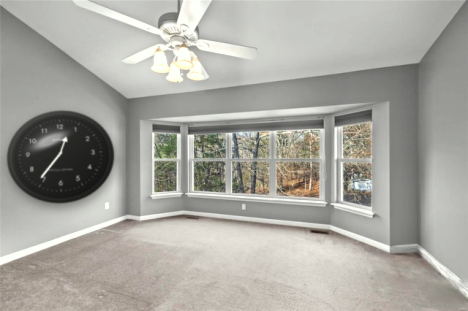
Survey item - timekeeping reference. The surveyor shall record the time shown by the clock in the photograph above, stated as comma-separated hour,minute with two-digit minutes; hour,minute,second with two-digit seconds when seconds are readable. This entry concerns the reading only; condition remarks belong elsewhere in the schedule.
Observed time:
12,36
